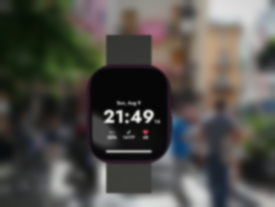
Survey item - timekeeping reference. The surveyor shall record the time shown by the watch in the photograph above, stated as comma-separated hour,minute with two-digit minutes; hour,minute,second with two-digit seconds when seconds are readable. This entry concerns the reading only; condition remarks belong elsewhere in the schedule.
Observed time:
21,49
